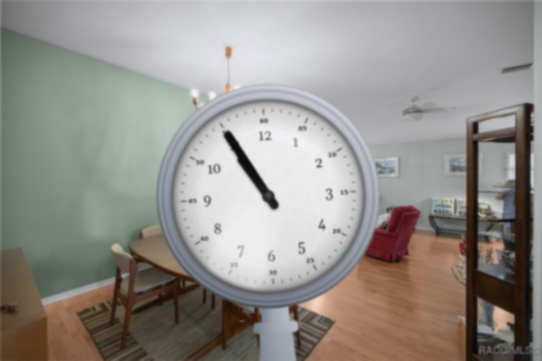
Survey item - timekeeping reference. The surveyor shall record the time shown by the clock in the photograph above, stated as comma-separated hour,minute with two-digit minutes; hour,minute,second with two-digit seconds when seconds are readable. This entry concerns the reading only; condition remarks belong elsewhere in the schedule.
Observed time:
10,55
